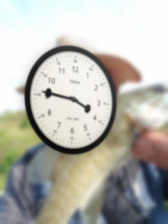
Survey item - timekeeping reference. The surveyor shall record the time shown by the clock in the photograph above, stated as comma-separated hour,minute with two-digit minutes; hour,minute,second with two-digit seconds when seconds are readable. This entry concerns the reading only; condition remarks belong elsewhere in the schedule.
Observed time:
3,46
